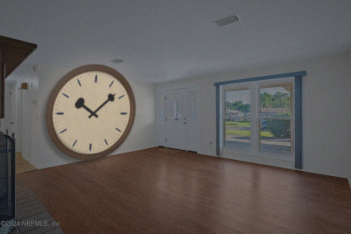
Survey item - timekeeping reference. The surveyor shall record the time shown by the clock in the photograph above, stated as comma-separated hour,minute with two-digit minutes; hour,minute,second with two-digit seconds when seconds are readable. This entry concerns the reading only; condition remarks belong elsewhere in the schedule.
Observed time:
10,08
